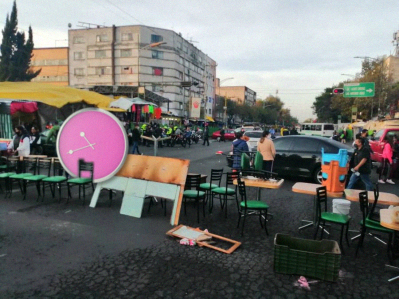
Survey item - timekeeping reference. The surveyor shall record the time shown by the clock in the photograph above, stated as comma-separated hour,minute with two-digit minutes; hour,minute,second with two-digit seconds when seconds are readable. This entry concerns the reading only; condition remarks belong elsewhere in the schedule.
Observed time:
10,42
